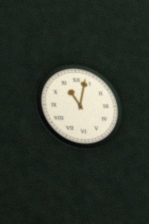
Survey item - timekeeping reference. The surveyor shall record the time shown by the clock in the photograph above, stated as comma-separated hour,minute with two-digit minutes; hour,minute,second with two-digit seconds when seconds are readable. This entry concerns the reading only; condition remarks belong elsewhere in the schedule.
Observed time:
11,03
